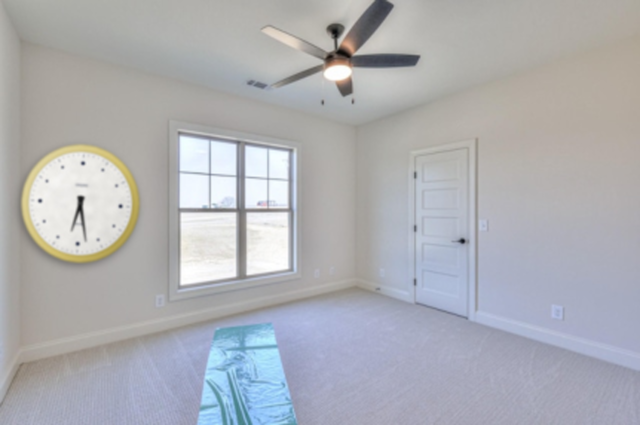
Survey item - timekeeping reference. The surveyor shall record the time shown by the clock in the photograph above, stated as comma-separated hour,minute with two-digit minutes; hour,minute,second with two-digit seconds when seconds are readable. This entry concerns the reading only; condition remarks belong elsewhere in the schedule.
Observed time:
6,28
